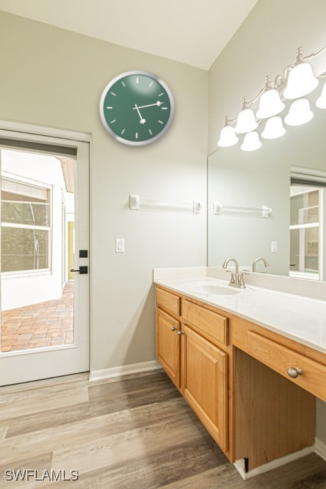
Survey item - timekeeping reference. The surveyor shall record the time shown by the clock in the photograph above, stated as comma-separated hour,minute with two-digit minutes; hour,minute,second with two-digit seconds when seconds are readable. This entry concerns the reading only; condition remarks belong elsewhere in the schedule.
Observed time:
5,13
